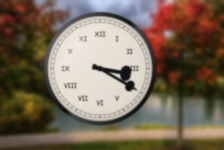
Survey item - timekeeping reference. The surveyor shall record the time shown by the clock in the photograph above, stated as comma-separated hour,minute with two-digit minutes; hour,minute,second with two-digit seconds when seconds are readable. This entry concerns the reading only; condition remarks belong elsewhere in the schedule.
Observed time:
3,20
